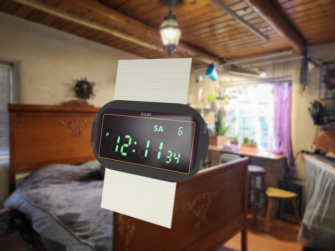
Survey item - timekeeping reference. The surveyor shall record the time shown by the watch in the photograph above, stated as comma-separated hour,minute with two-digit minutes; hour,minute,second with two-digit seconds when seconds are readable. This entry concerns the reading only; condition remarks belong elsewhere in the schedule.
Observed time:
12,11,34
